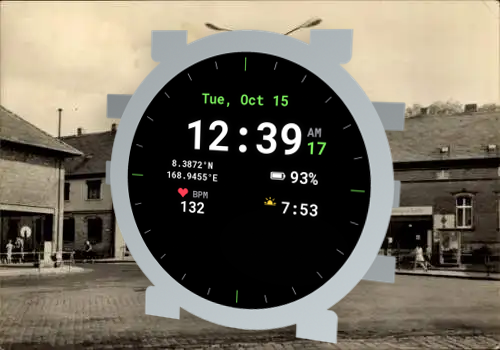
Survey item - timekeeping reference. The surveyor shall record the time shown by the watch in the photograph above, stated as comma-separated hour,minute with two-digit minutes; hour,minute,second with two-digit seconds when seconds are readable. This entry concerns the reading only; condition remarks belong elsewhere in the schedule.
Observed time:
12,39,17
